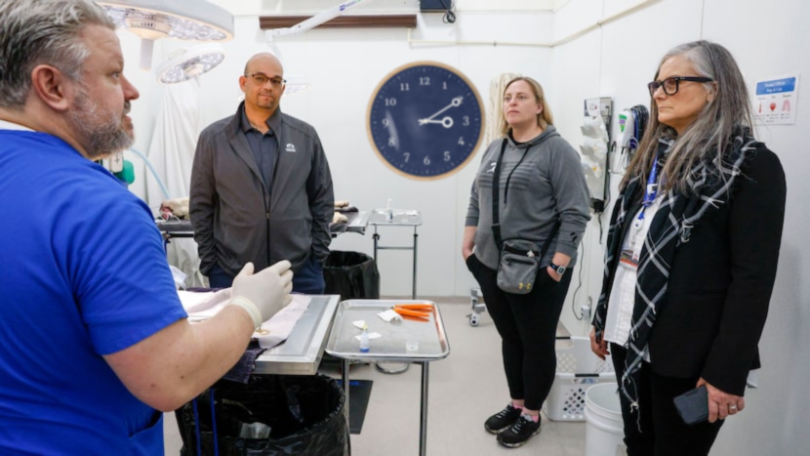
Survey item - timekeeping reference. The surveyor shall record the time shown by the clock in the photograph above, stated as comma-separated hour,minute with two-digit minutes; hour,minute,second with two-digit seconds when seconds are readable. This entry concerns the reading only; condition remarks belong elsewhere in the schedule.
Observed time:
3,10
